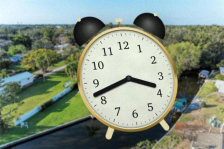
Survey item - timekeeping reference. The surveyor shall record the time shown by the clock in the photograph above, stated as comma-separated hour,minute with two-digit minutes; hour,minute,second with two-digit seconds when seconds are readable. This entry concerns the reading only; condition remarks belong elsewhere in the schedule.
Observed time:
3,42
